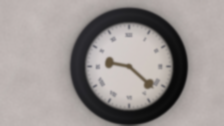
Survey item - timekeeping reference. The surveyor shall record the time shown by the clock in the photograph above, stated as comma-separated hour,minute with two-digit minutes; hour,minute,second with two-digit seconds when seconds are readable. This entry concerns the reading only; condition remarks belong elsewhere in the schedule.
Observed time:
9,22
